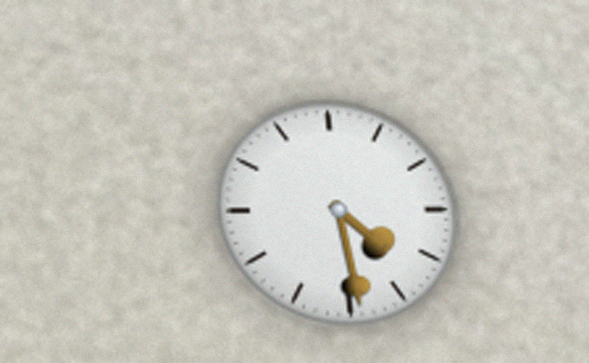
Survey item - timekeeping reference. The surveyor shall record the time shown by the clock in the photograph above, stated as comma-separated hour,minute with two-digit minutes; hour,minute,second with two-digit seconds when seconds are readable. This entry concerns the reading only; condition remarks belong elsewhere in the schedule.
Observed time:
4,29
